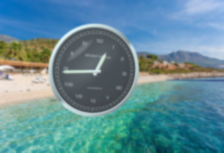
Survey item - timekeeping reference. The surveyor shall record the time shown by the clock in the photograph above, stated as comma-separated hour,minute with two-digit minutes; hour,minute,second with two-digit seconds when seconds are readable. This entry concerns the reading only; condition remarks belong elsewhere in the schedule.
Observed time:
12,44
